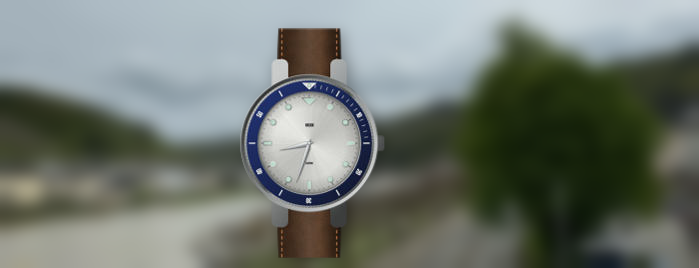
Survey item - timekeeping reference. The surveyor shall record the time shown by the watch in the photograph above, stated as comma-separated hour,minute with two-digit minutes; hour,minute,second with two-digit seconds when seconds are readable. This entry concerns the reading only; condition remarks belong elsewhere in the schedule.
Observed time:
8,33
